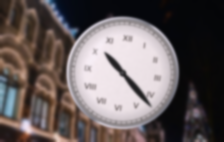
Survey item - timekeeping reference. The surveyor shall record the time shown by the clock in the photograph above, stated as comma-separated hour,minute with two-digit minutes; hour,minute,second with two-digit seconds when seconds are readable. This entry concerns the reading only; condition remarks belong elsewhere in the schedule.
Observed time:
10,22
